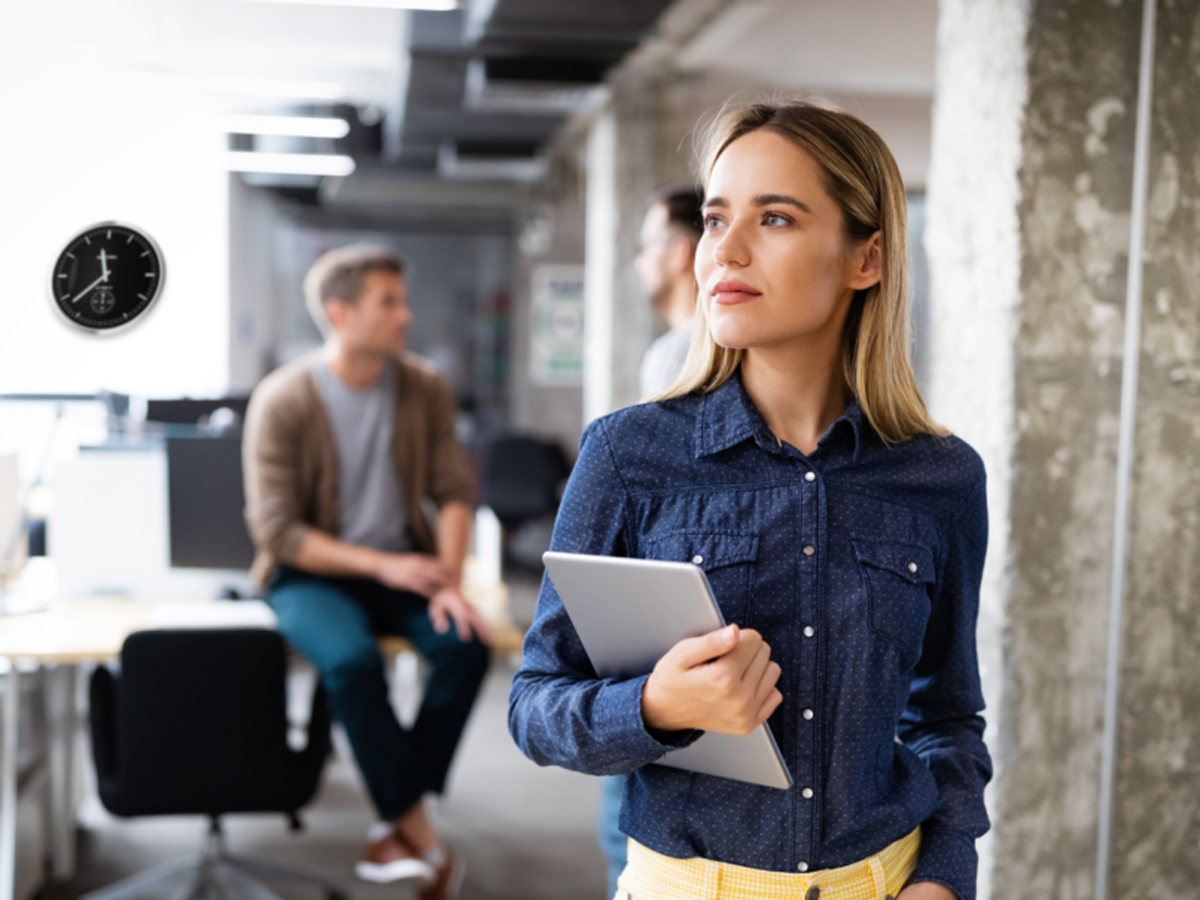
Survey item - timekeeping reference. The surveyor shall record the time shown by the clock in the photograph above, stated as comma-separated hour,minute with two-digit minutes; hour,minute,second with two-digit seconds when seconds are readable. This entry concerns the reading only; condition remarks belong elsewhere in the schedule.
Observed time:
11,38
